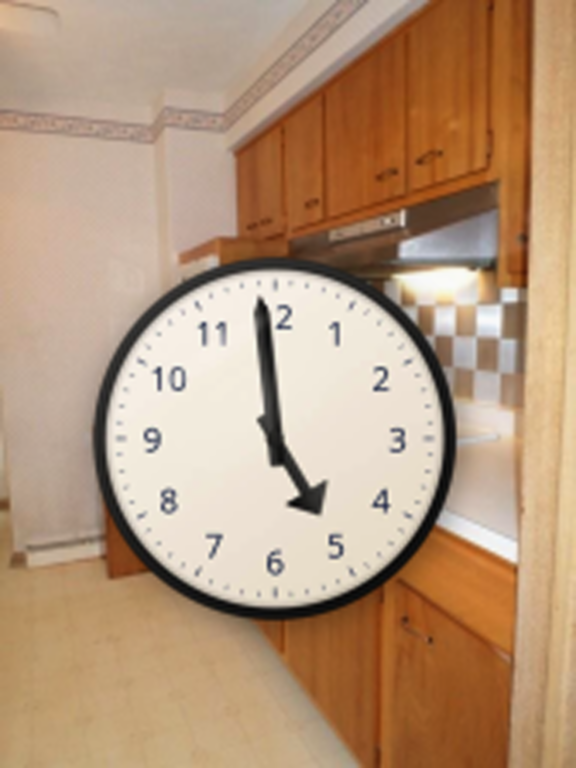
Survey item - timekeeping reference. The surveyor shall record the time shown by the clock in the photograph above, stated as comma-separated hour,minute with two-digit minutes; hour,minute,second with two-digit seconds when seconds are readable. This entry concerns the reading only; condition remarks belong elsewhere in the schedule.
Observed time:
4,59
